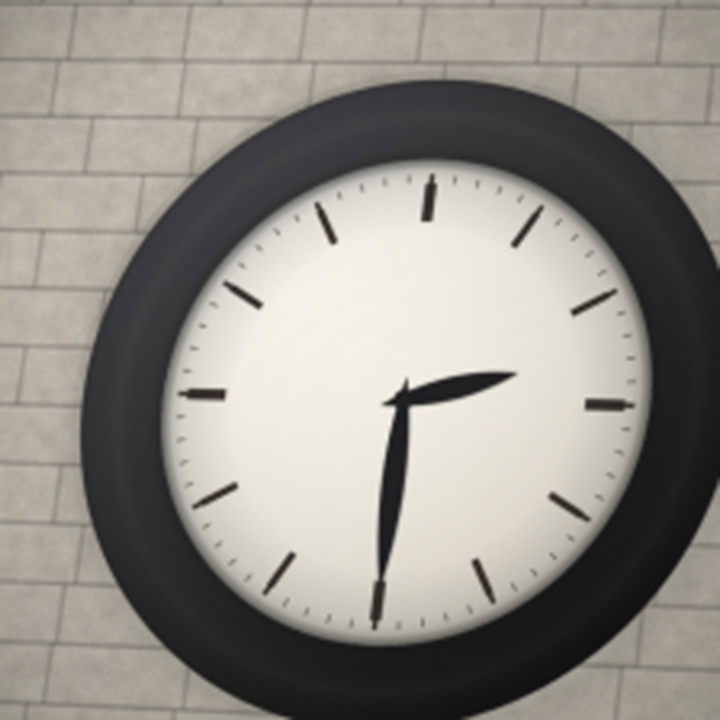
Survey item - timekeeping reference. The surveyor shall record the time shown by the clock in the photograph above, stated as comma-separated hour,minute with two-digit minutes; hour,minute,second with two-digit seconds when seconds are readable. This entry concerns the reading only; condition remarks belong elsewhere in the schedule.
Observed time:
2,30
